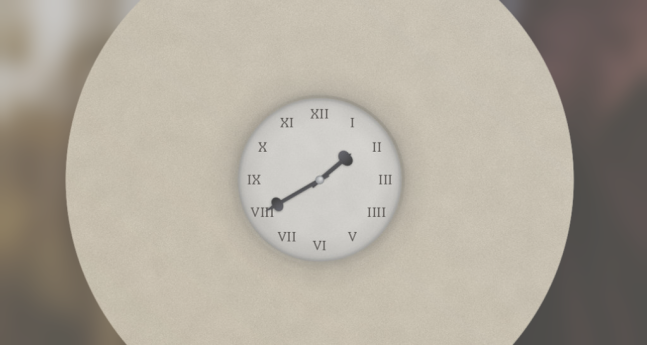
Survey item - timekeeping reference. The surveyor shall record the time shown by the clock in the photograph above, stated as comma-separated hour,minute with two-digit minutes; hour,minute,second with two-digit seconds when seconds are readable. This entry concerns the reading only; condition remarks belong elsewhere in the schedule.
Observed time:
1,40
